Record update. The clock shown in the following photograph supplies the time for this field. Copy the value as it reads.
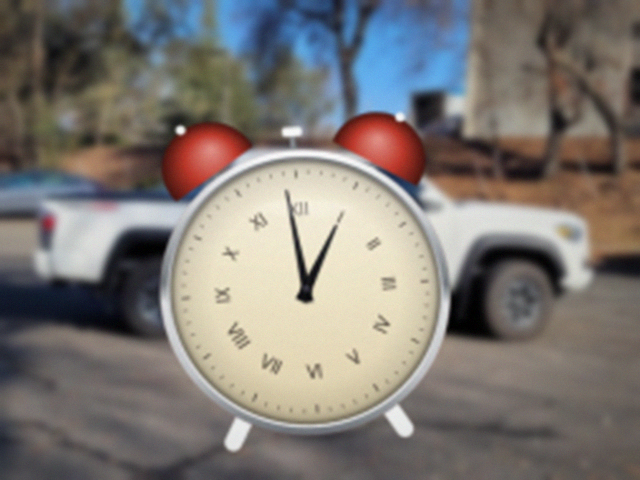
12:59
